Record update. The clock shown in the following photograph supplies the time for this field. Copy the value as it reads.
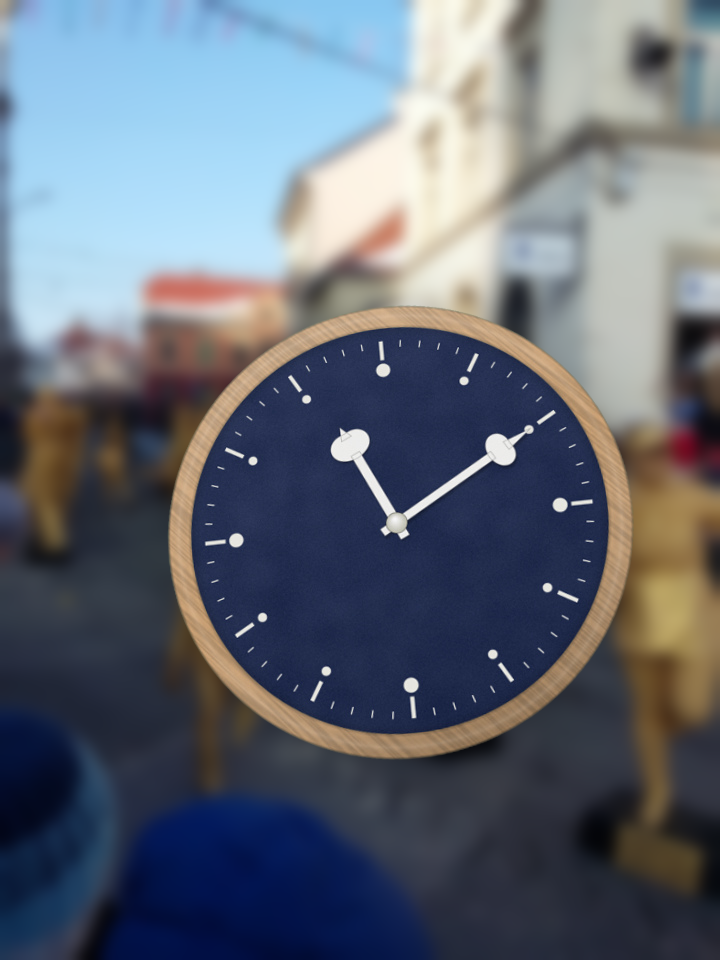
11:10
